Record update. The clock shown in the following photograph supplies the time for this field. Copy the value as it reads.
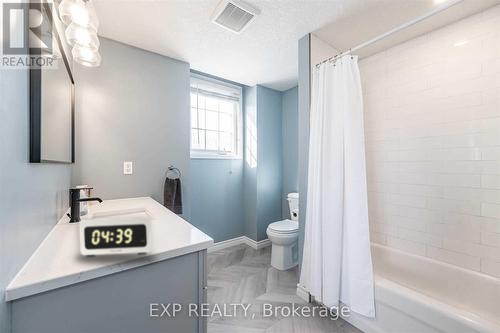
4:39
